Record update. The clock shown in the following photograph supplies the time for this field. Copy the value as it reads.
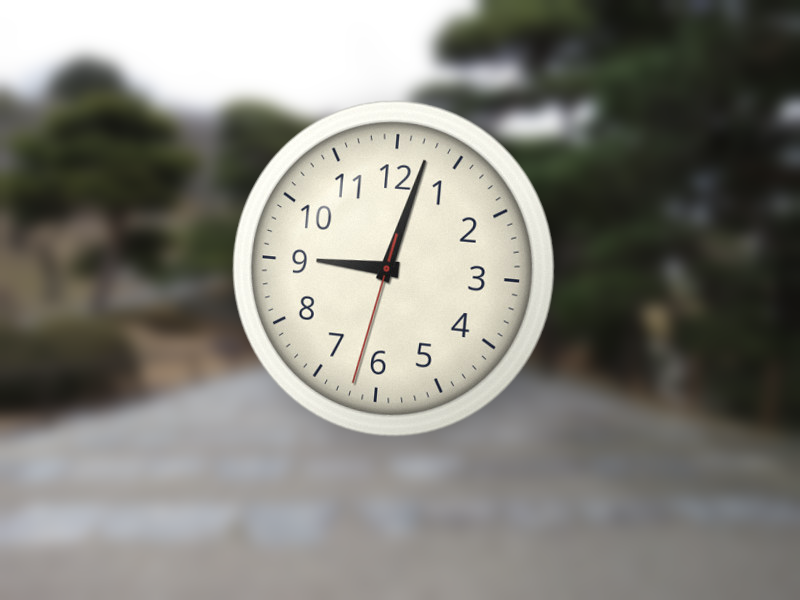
9:02:32
